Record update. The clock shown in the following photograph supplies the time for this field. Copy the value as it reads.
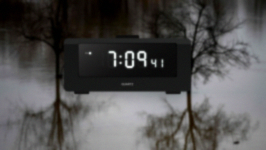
7:09
